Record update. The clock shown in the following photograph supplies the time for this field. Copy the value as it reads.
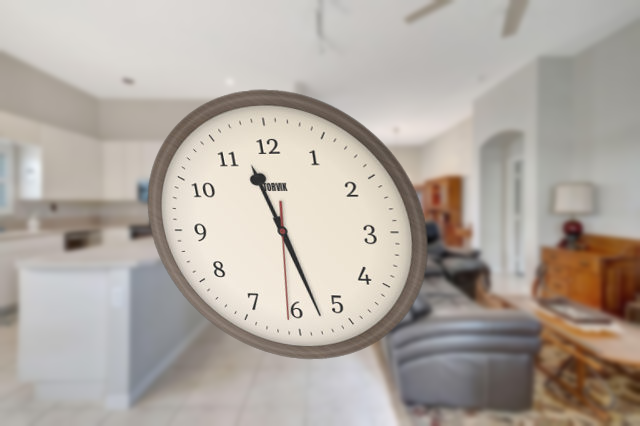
11:27:31
